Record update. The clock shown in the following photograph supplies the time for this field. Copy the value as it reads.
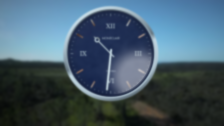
10:31
